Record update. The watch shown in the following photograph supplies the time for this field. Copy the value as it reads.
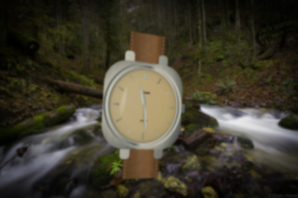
11:29
